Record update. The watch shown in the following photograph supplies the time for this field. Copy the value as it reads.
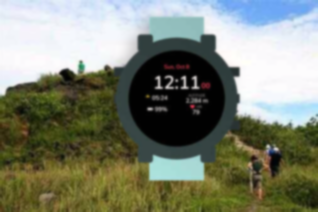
12:11
